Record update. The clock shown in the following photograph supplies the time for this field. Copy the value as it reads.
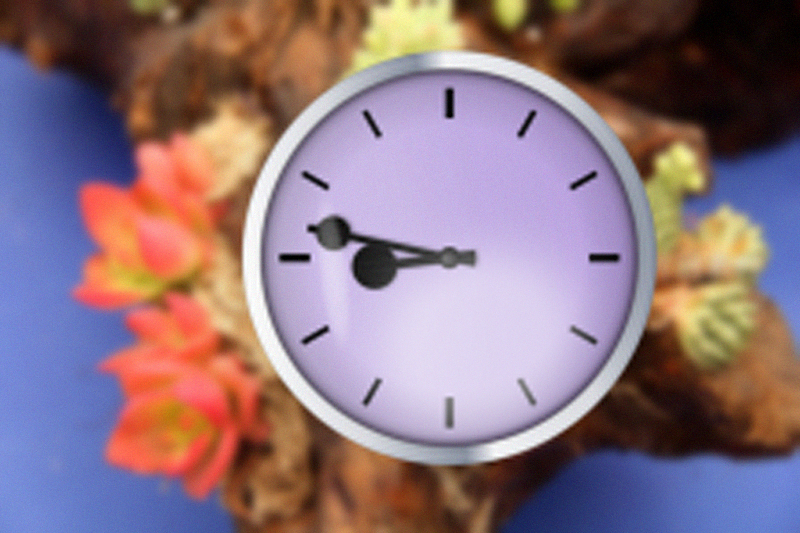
8:47
